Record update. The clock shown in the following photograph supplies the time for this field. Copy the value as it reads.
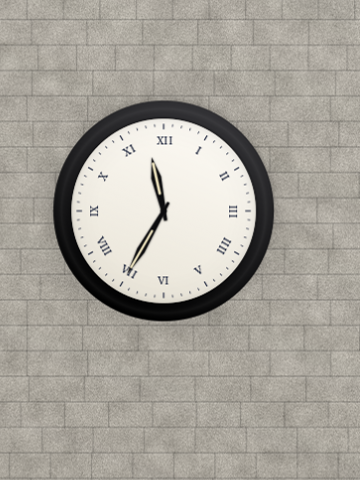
11:35
